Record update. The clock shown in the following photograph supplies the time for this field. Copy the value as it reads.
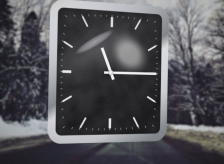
11:15
